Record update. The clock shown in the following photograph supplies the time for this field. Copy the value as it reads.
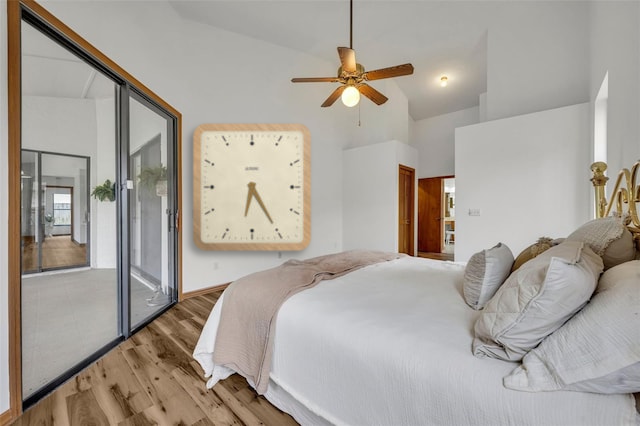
6:25
